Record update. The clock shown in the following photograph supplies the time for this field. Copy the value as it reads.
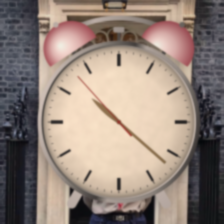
10:21:53
